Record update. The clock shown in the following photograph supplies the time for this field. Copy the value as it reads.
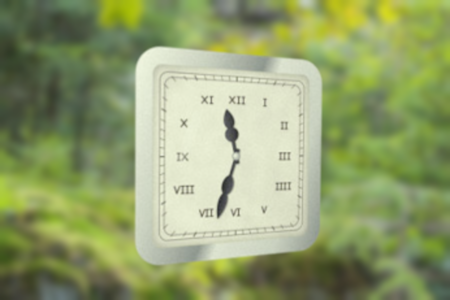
11:33
